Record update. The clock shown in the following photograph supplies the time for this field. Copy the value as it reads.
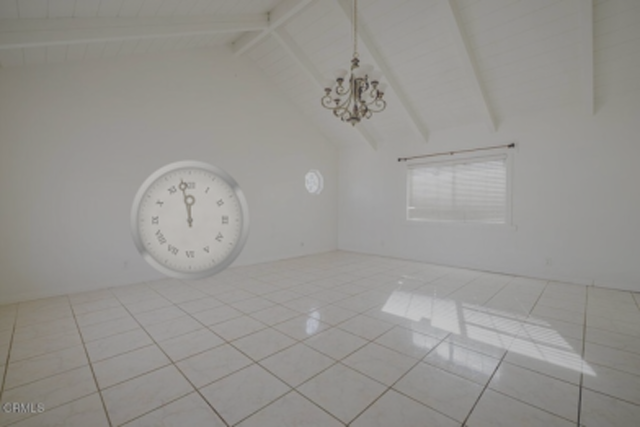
11:58
